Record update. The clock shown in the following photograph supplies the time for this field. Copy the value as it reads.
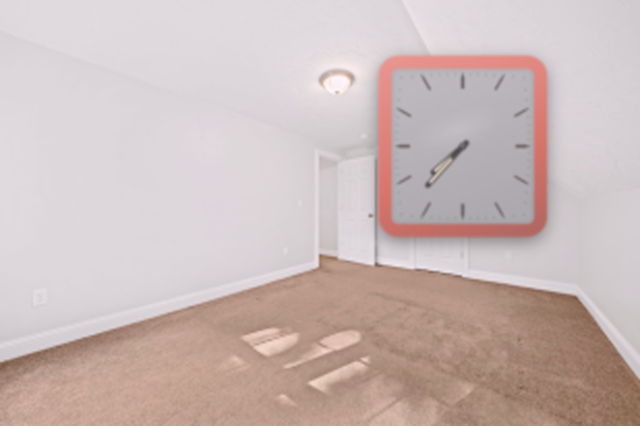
7:37
